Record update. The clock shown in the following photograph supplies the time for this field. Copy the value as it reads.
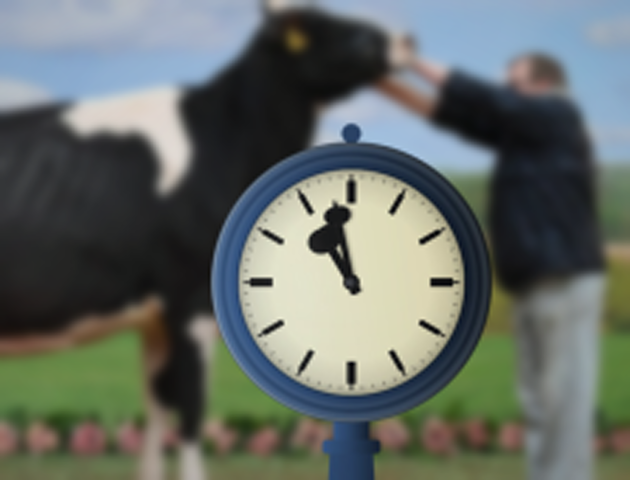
10:58
